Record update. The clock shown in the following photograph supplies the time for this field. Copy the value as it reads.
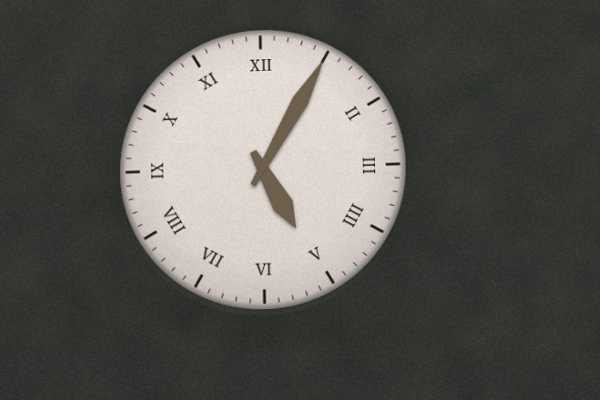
5:05
